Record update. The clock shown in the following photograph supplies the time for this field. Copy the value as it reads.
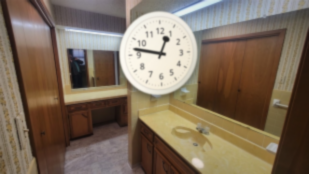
12:47
